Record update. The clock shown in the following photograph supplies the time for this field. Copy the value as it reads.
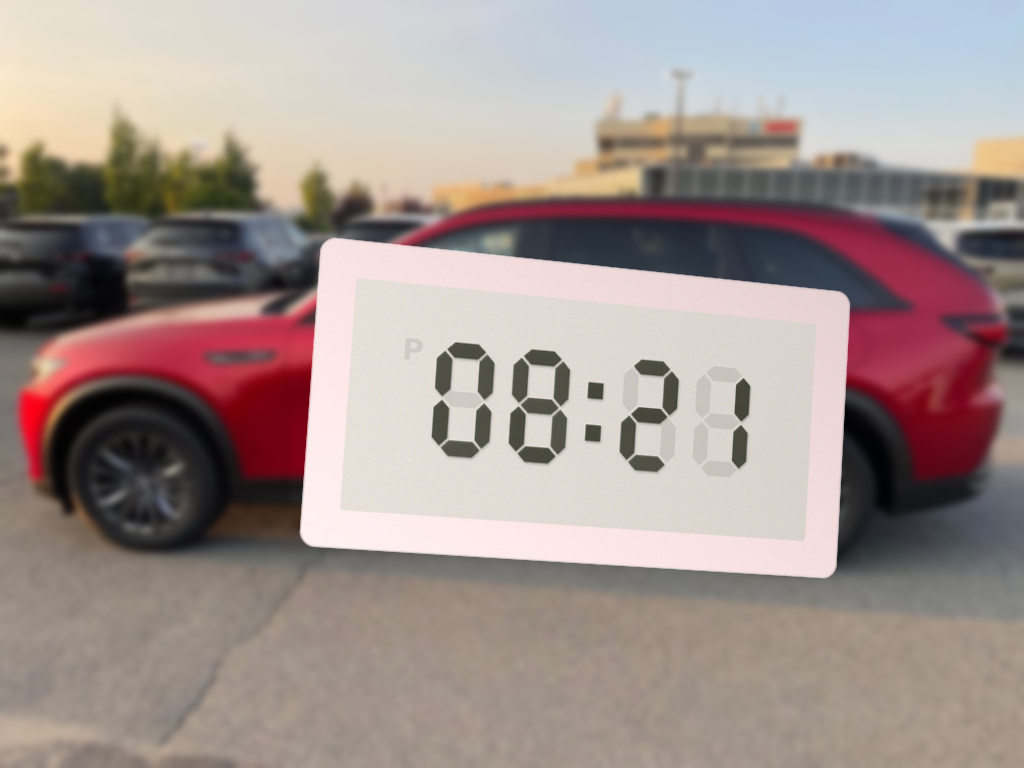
8:21
